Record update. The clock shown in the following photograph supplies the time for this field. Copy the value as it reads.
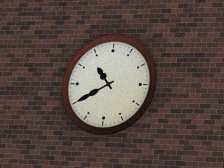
10:40
